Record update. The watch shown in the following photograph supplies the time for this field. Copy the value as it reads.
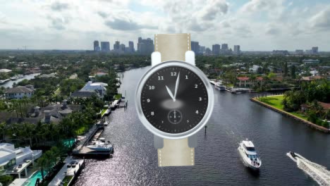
11:02
